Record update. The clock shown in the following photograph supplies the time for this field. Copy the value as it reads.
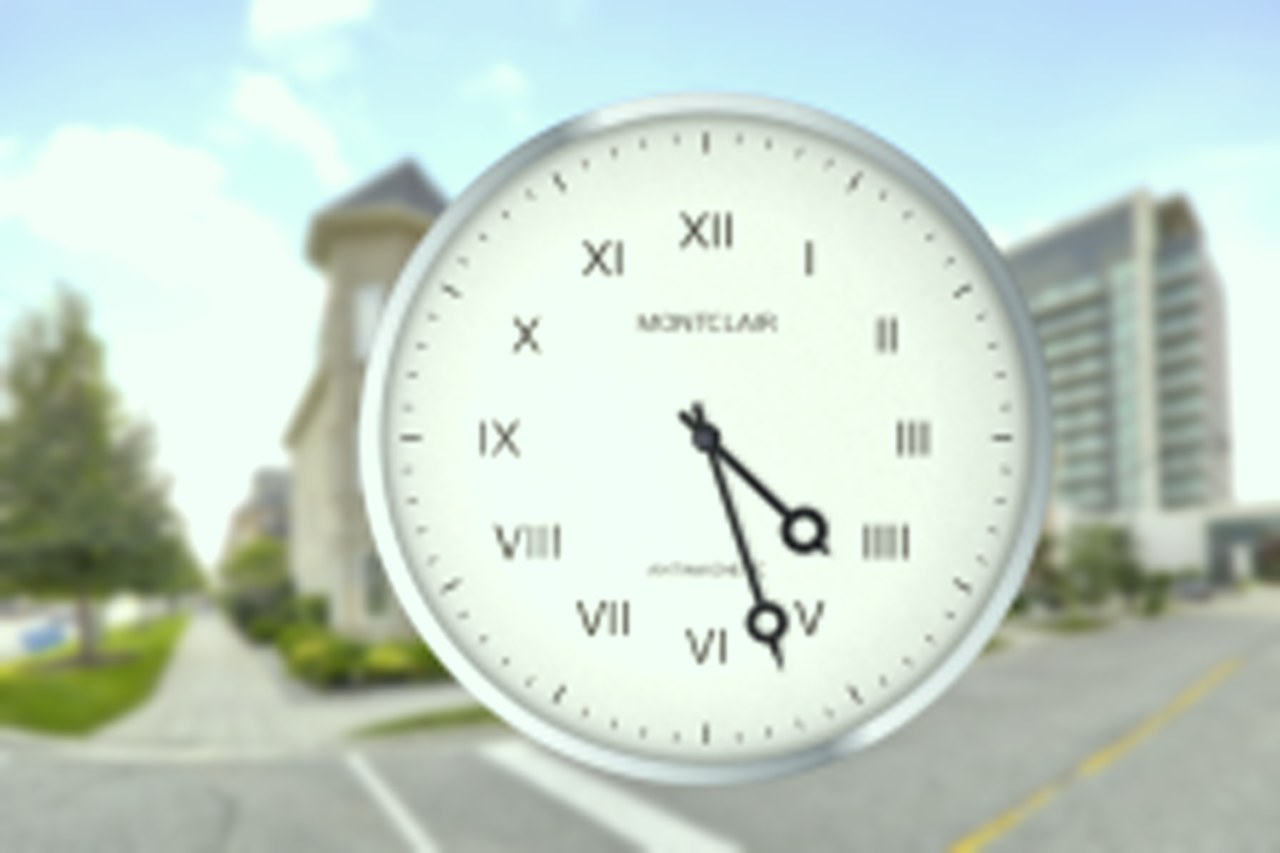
4:27
